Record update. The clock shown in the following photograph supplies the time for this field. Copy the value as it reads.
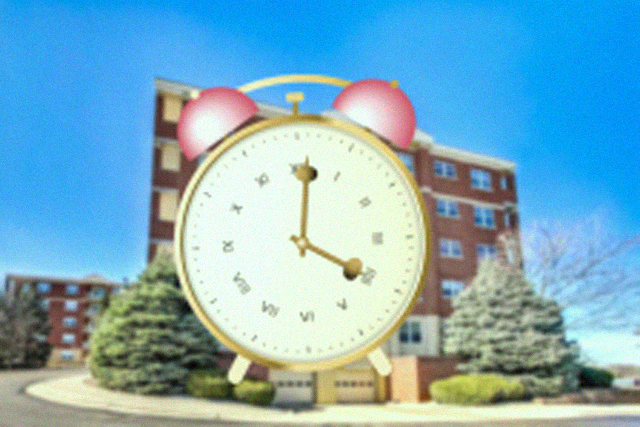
4:01
